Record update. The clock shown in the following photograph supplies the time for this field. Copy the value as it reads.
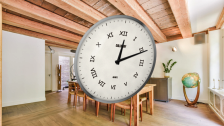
12:11
